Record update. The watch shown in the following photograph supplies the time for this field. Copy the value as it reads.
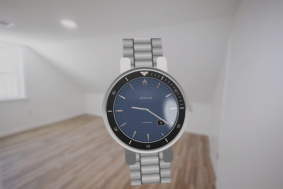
9:21
